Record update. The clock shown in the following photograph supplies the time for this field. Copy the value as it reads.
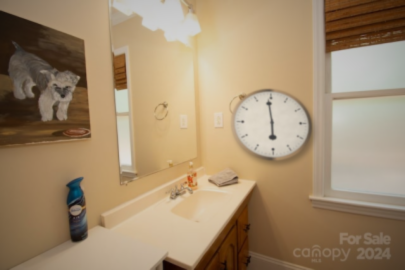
5:59
